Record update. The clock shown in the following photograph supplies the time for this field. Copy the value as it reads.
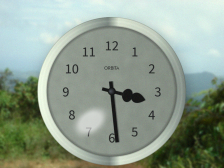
3:29
